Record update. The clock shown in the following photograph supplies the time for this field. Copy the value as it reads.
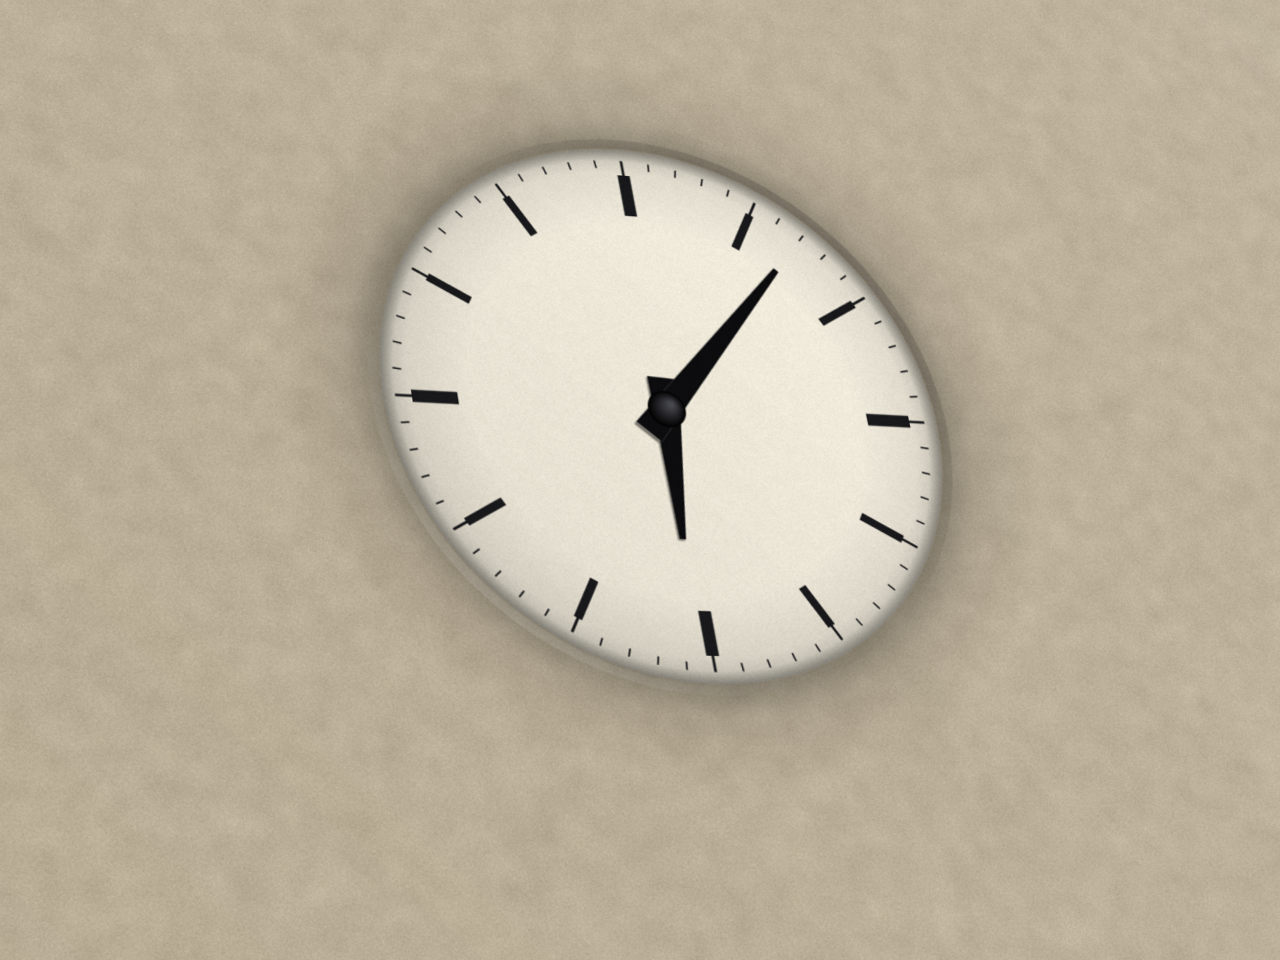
6:07
